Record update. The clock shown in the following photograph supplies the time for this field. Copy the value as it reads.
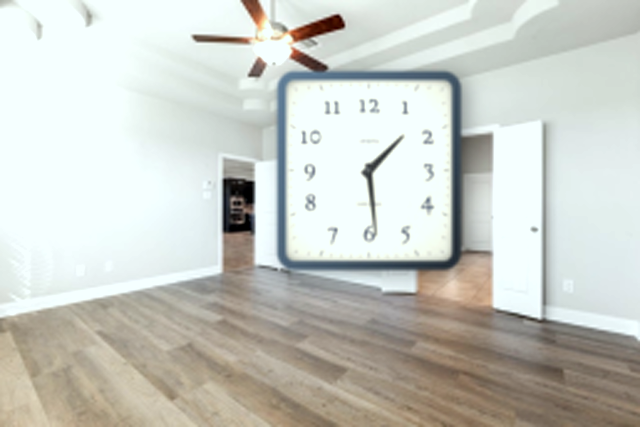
1:29
